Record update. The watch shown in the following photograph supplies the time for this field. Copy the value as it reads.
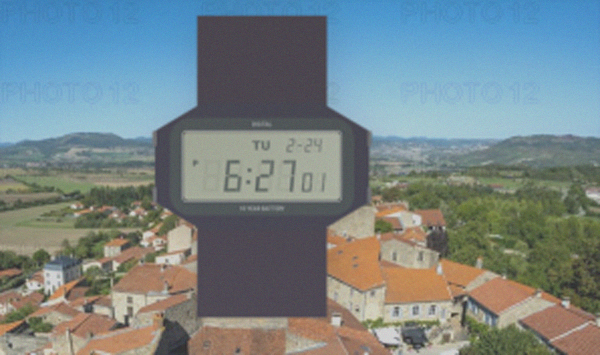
6:27:01
